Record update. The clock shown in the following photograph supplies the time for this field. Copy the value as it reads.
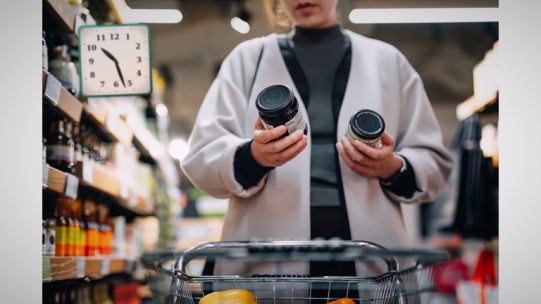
10:27
